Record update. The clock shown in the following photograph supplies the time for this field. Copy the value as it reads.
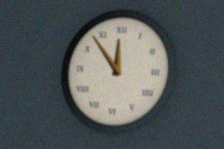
11:53
